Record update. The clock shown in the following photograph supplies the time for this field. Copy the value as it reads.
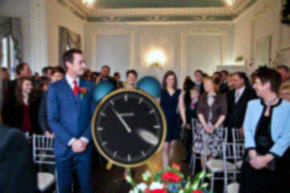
10:54
